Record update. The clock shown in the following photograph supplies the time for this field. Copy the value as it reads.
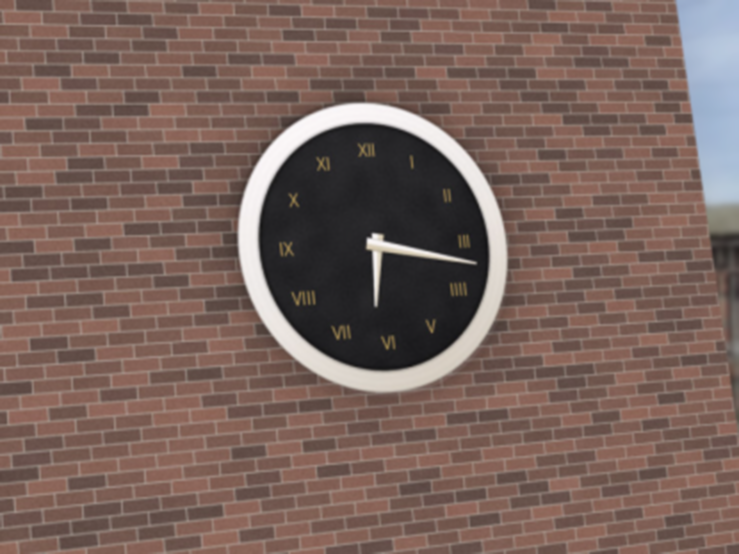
6:17
